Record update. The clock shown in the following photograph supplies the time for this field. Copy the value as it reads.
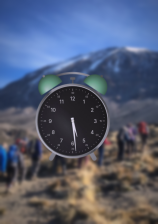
5:29
